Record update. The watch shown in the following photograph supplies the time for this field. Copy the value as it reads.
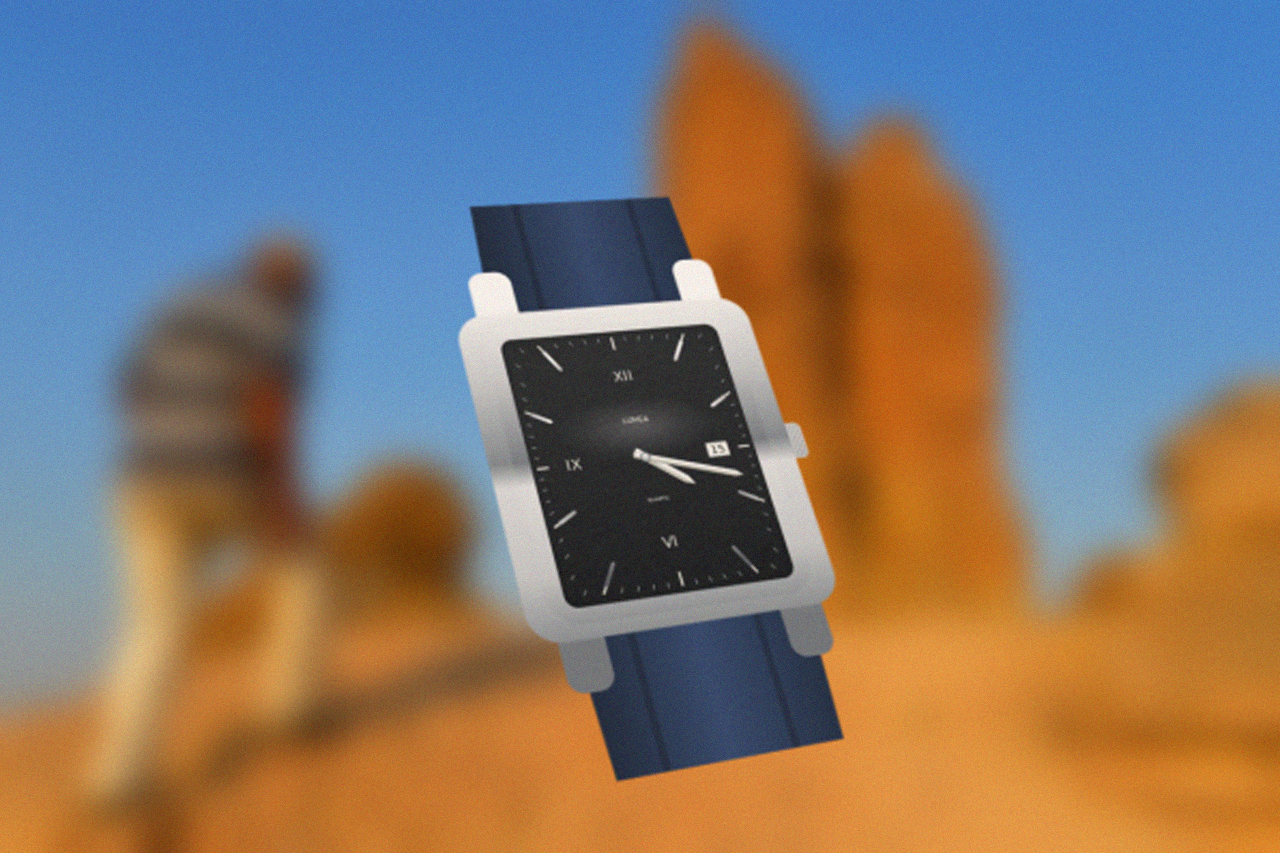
4:18
